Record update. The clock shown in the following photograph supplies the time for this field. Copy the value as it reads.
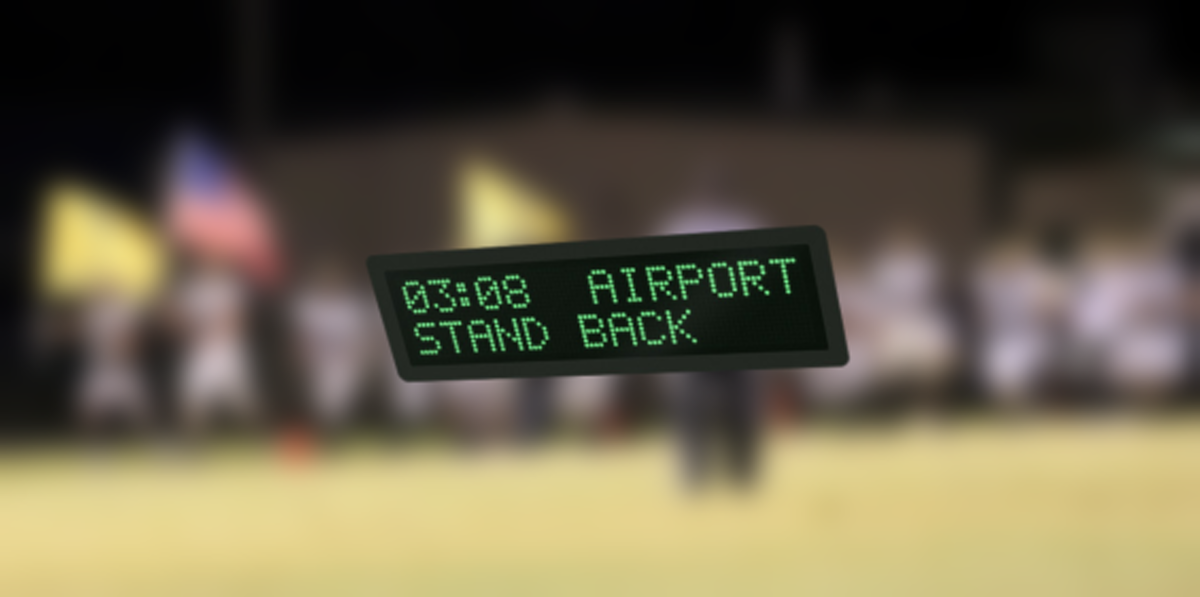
3:08
